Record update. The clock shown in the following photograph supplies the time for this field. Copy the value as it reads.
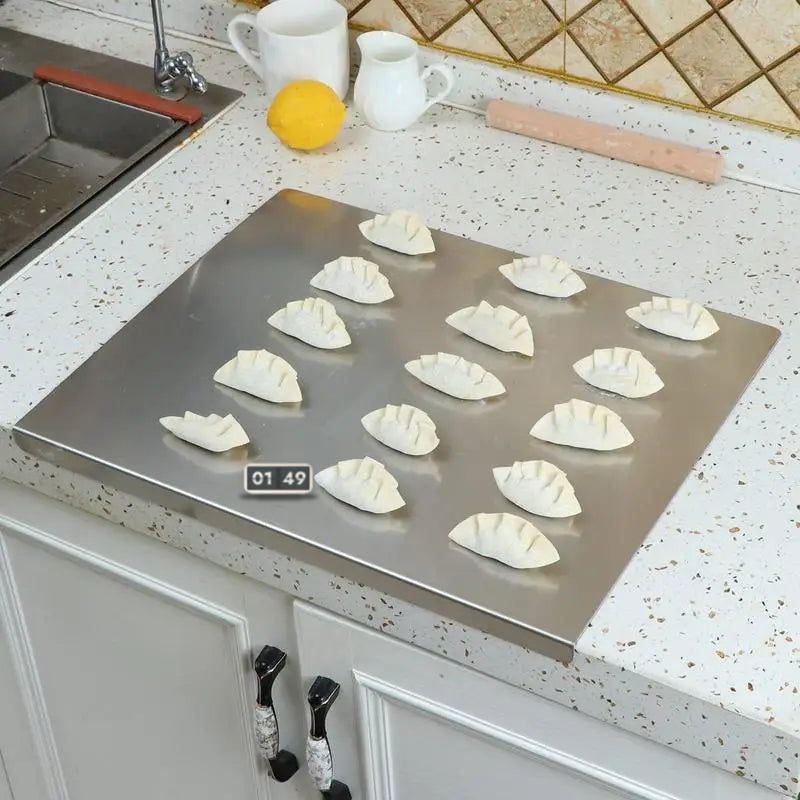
1:49
